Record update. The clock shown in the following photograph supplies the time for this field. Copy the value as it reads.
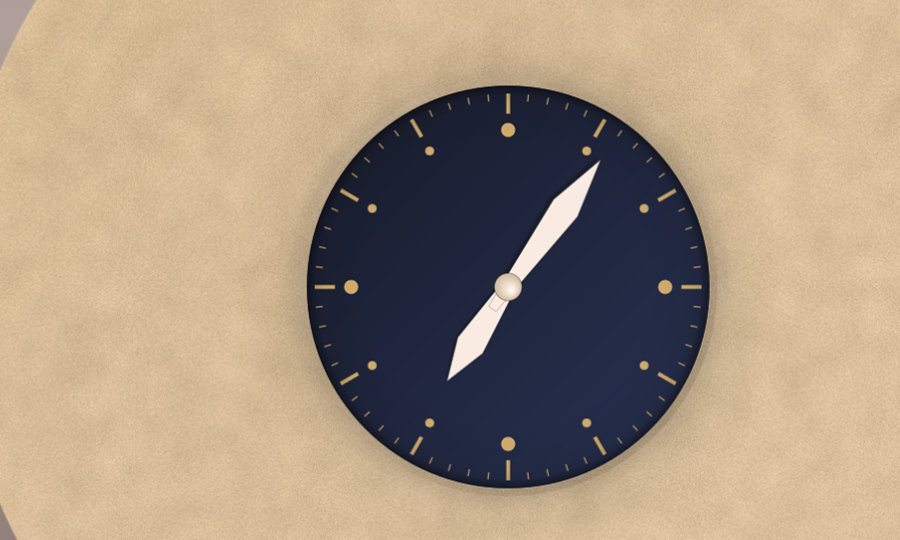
7:06
